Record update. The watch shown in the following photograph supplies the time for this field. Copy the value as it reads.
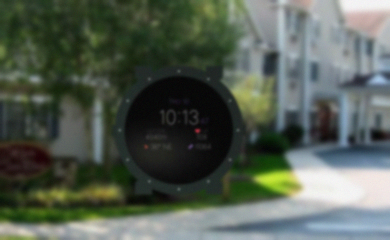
10:13
